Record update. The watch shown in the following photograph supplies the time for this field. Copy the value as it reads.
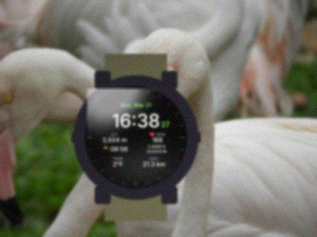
16:38
